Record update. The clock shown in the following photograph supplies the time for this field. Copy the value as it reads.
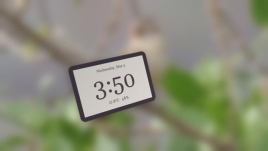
3:50
